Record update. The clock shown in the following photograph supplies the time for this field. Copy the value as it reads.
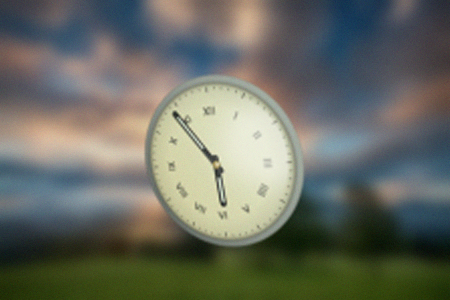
5:54
